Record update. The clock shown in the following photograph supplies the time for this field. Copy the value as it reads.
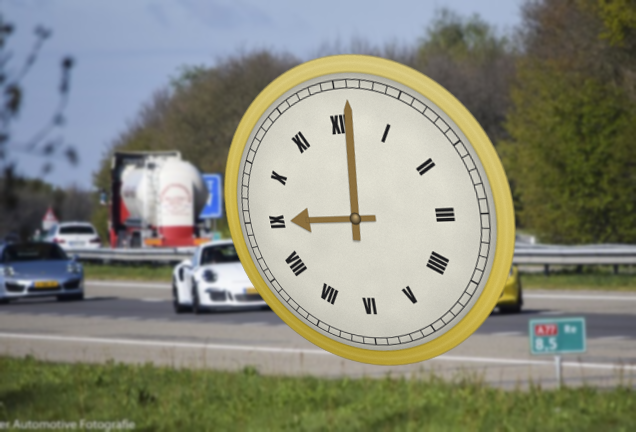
9:01
